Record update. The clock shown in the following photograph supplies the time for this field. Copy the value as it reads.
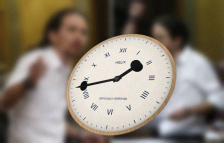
1:43
